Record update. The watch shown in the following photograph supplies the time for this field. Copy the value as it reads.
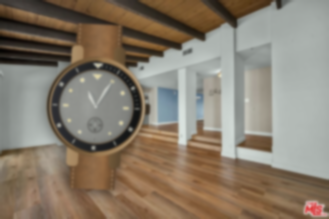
11:05
